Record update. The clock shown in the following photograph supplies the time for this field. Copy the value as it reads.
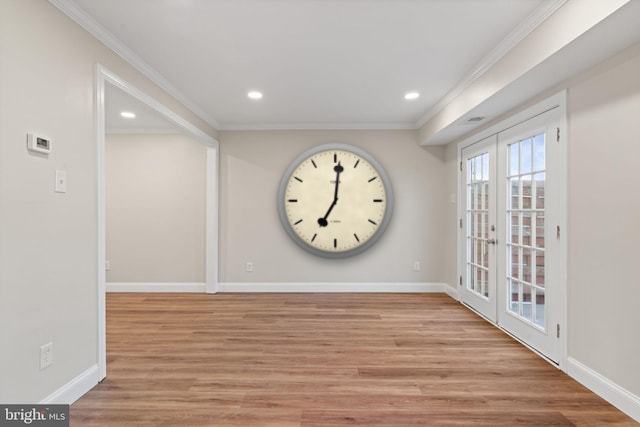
7:01
